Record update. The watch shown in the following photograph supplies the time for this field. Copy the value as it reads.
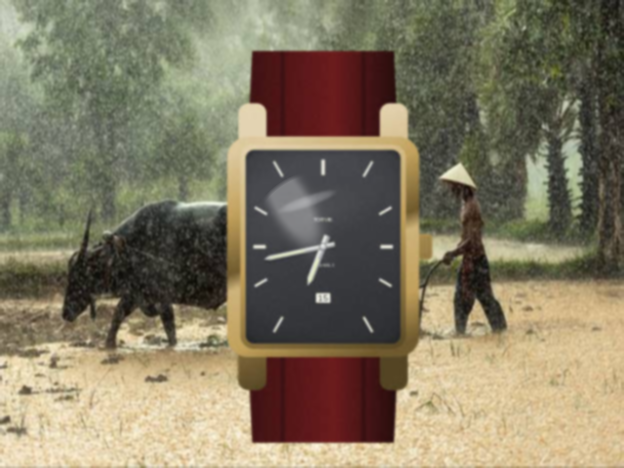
6:43
